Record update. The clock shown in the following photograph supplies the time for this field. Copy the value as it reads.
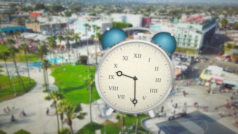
9:29
